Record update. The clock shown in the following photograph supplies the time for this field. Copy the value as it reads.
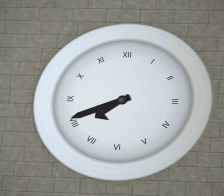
7:41
